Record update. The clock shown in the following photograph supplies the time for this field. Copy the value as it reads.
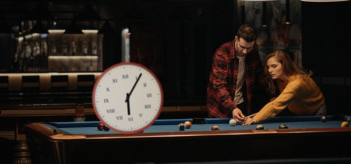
6:06
